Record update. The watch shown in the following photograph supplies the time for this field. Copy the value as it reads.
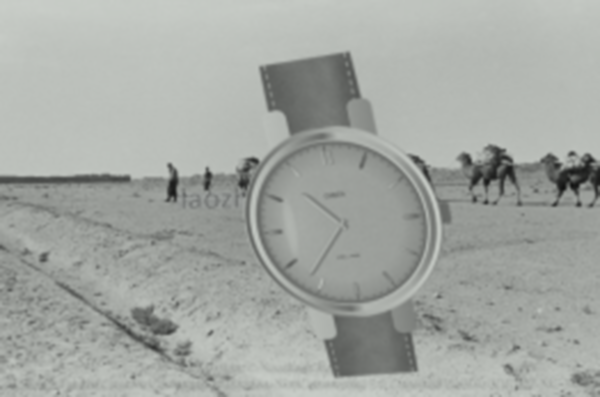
10:37
